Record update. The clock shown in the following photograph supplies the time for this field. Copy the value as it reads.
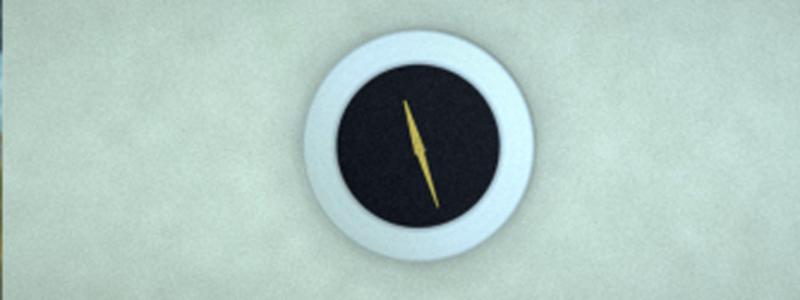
11:27
